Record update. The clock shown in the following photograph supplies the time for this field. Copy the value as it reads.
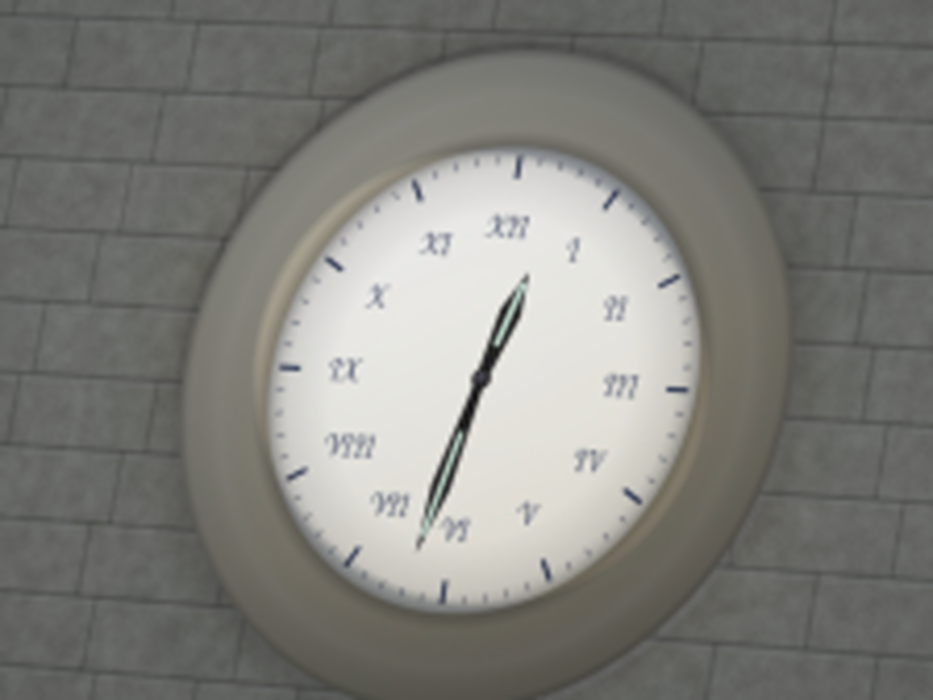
12:32
